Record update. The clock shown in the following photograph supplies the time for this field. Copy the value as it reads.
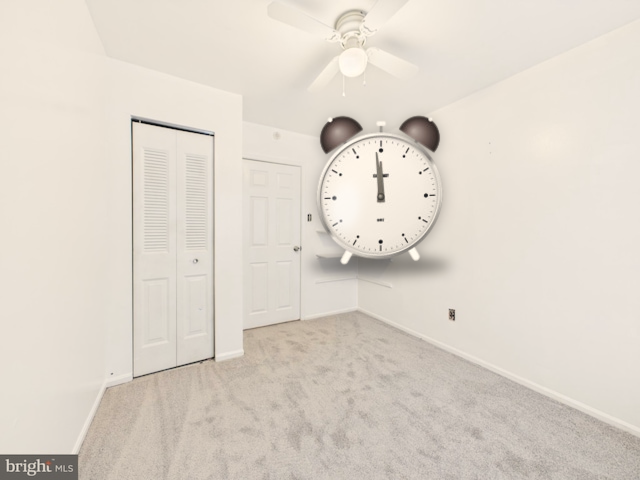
11:59
